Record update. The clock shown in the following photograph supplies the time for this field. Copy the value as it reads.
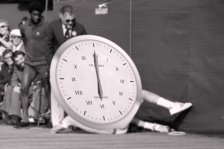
6:00
